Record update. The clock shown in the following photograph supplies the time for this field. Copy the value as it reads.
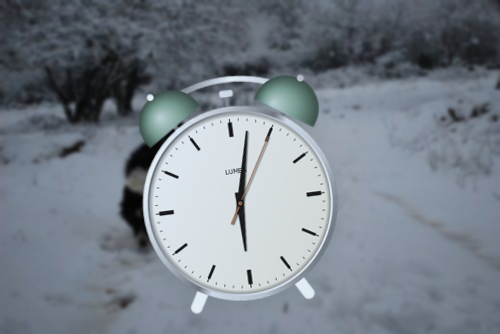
6:02:05
